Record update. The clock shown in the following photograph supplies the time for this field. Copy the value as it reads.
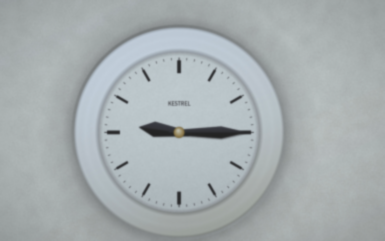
9:15
